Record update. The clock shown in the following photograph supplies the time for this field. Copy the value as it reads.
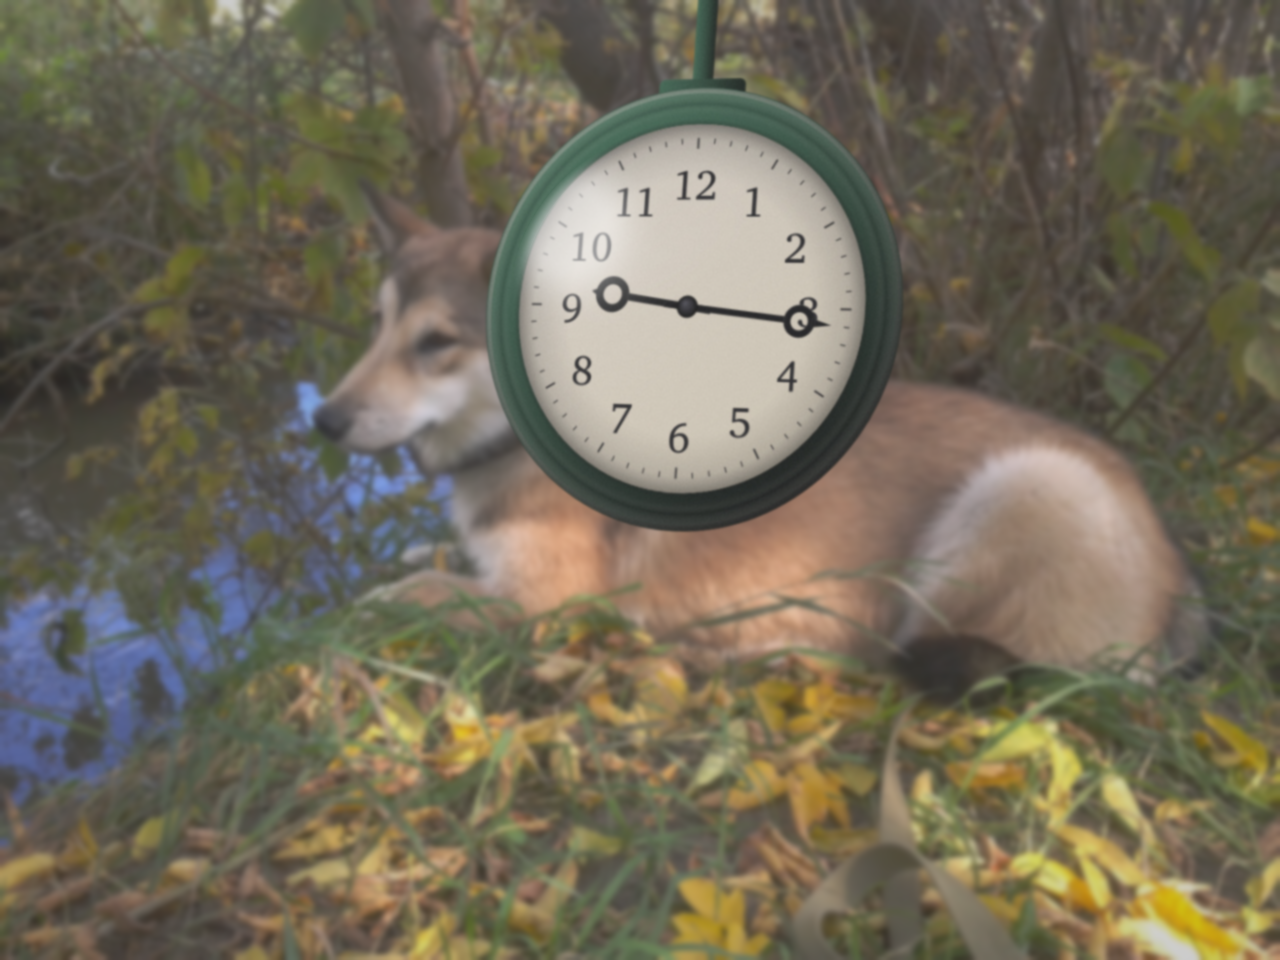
9:16
